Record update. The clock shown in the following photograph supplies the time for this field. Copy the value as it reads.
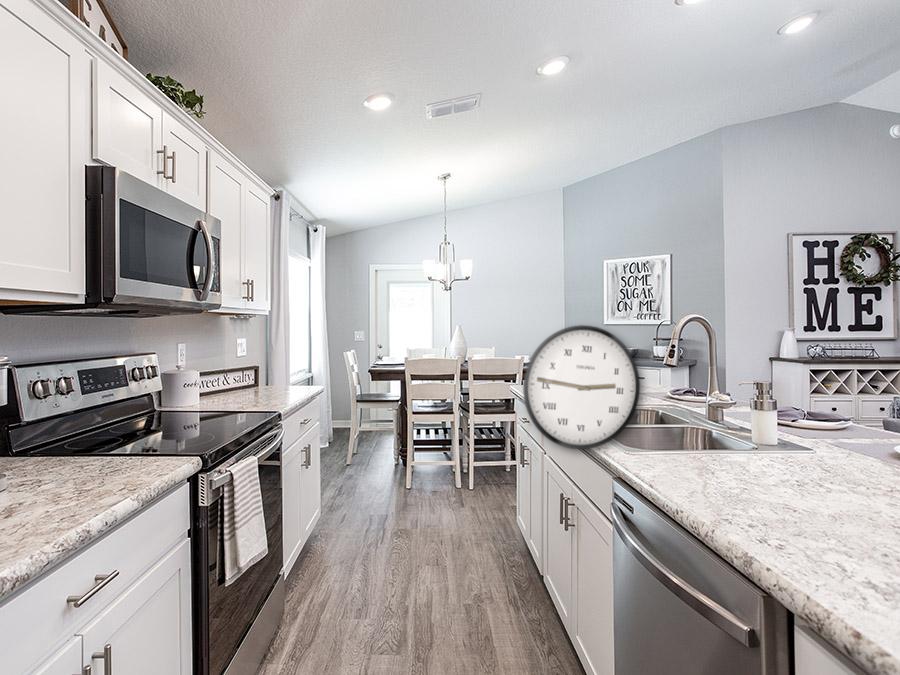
2:46
